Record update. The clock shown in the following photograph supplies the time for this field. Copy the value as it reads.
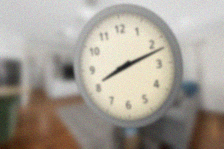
8:12
